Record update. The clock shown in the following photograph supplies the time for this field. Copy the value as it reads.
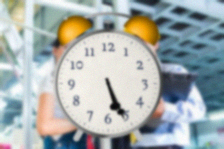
5:26
